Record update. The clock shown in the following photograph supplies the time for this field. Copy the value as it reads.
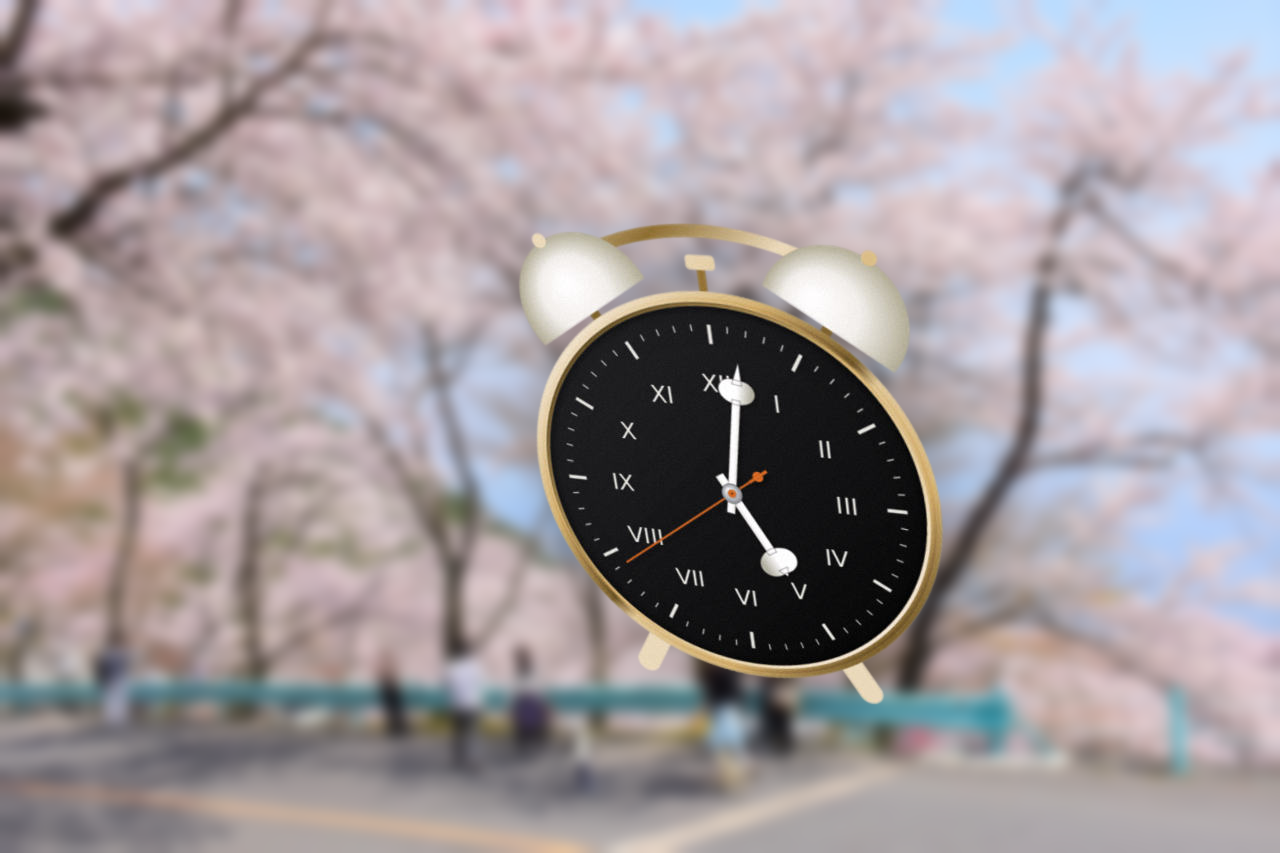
5:01:39
